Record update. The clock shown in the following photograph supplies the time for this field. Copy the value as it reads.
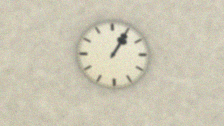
1:05
